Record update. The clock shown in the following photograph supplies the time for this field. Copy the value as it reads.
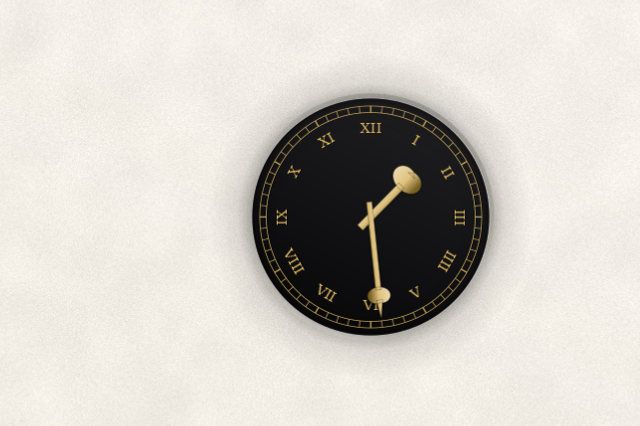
1:29
